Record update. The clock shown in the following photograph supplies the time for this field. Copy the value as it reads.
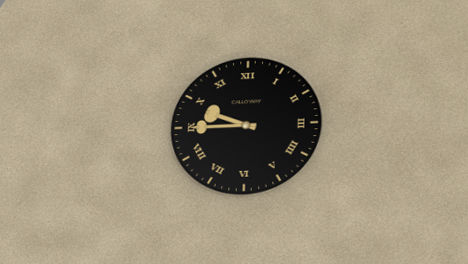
9:45
